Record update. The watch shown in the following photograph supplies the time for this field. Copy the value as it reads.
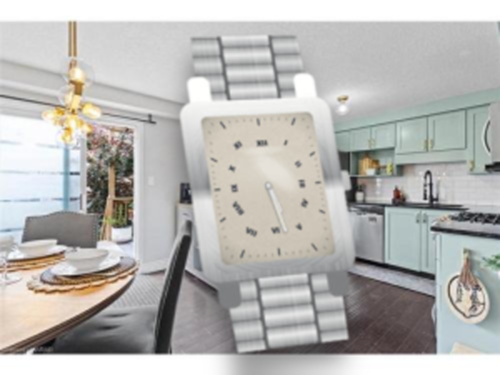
5:28
